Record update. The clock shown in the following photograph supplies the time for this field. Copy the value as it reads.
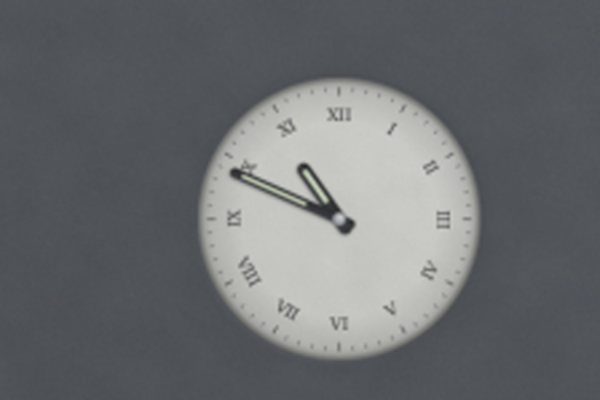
10:49
